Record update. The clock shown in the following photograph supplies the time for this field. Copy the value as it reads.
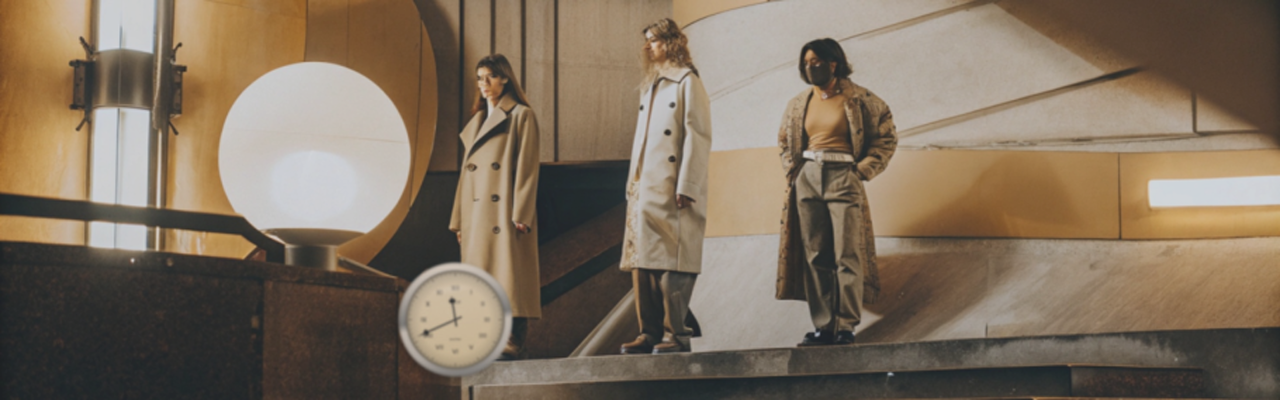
11:41
